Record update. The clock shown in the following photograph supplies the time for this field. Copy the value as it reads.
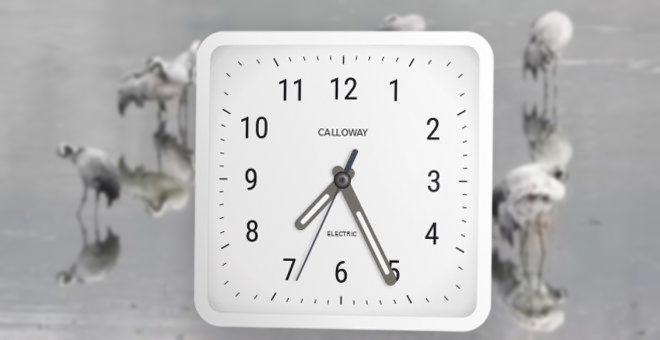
7:25:34
